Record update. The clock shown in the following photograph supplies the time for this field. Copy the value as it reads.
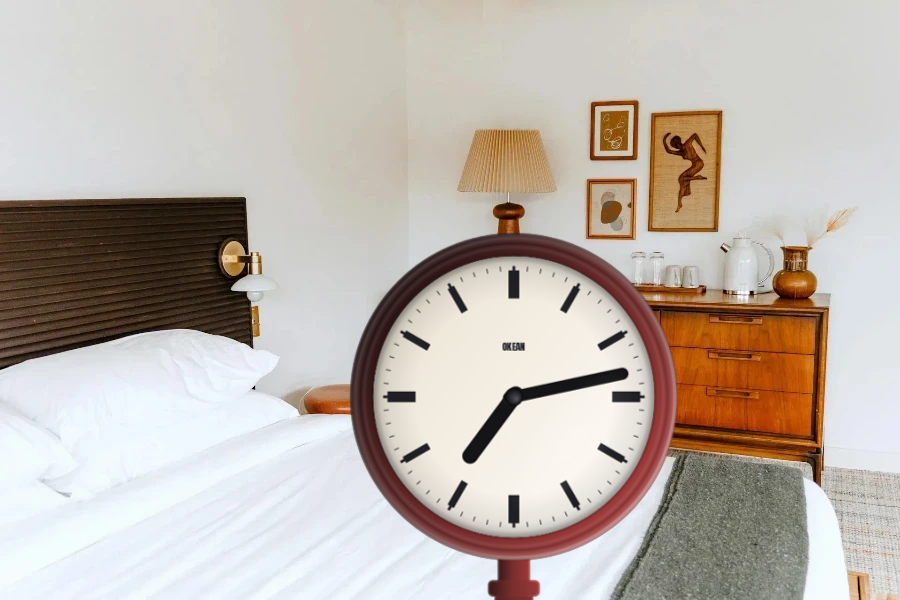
7:13
